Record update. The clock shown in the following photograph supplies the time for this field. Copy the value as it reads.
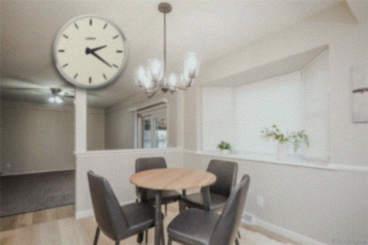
2:21
